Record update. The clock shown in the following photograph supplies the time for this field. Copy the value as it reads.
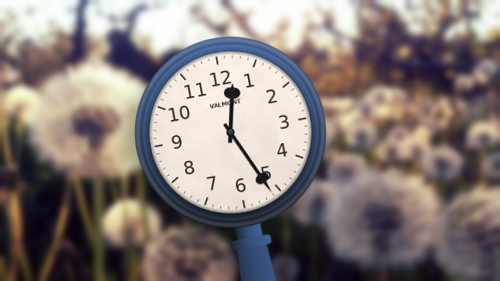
12:26
